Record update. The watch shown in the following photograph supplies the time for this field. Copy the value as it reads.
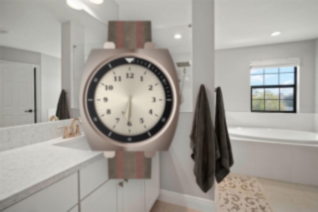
6:31
